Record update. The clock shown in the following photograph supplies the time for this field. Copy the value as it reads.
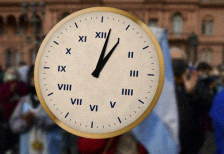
1:02
